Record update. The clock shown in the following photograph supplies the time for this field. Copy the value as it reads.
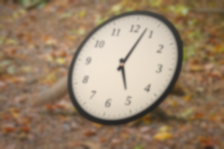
5:03
